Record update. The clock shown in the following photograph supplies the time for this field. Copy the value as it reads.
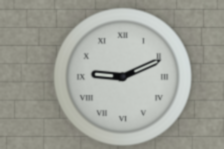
9:11
